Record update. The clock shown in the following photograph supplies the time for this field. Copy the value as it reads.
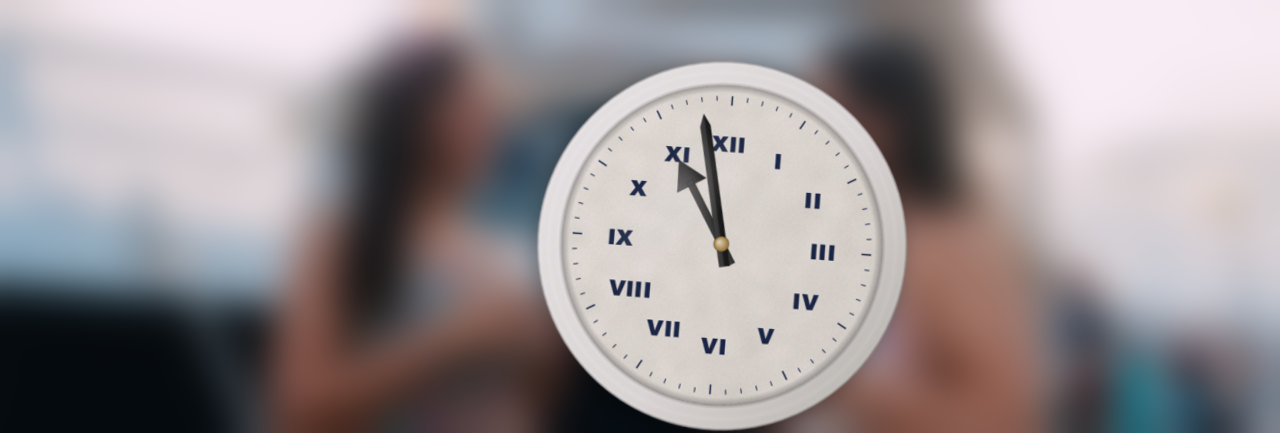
10:58
